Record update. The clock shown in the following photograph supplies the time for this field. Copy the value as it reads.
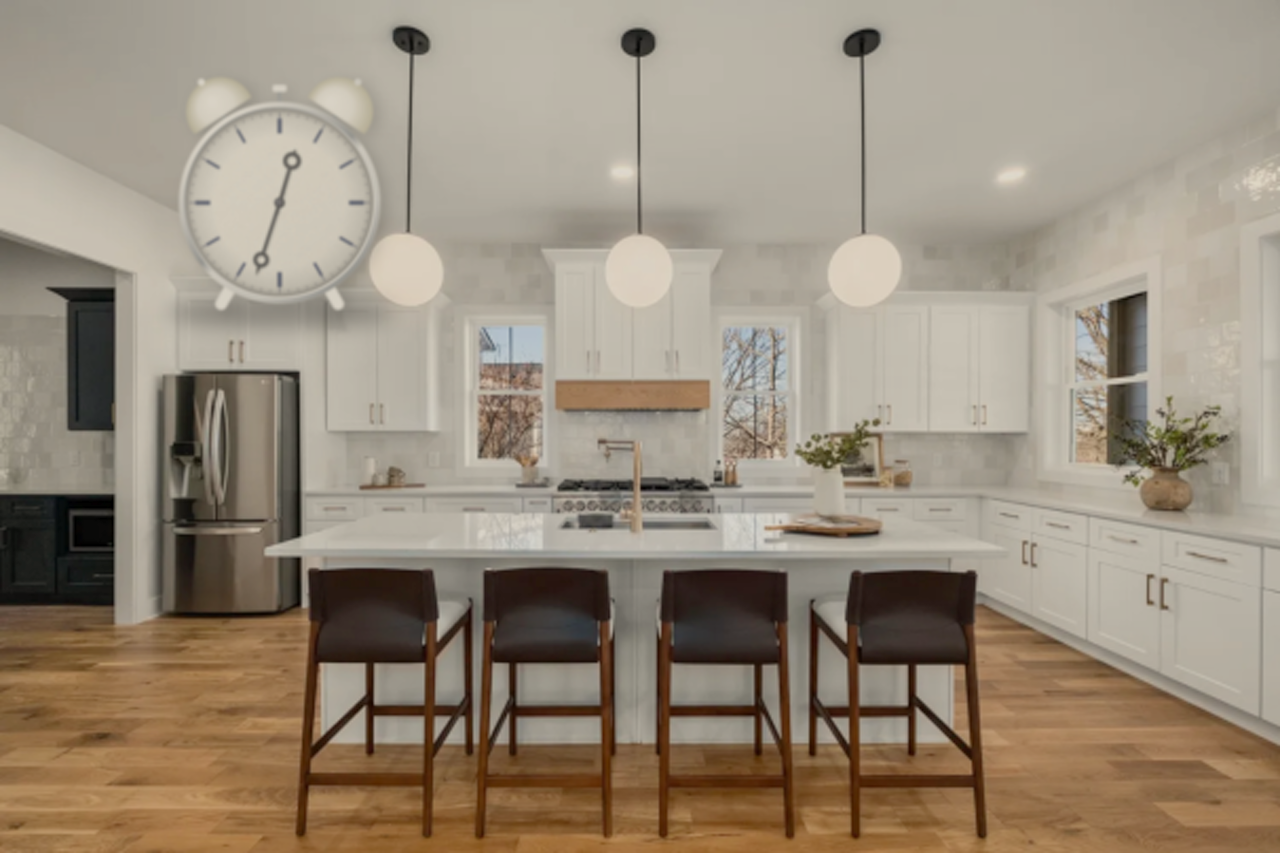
12:33
